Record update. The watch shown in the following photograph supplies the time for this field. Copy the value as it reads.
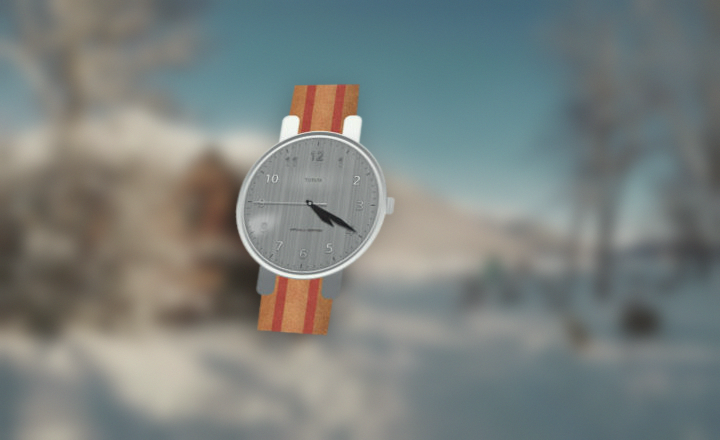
4:19:45
